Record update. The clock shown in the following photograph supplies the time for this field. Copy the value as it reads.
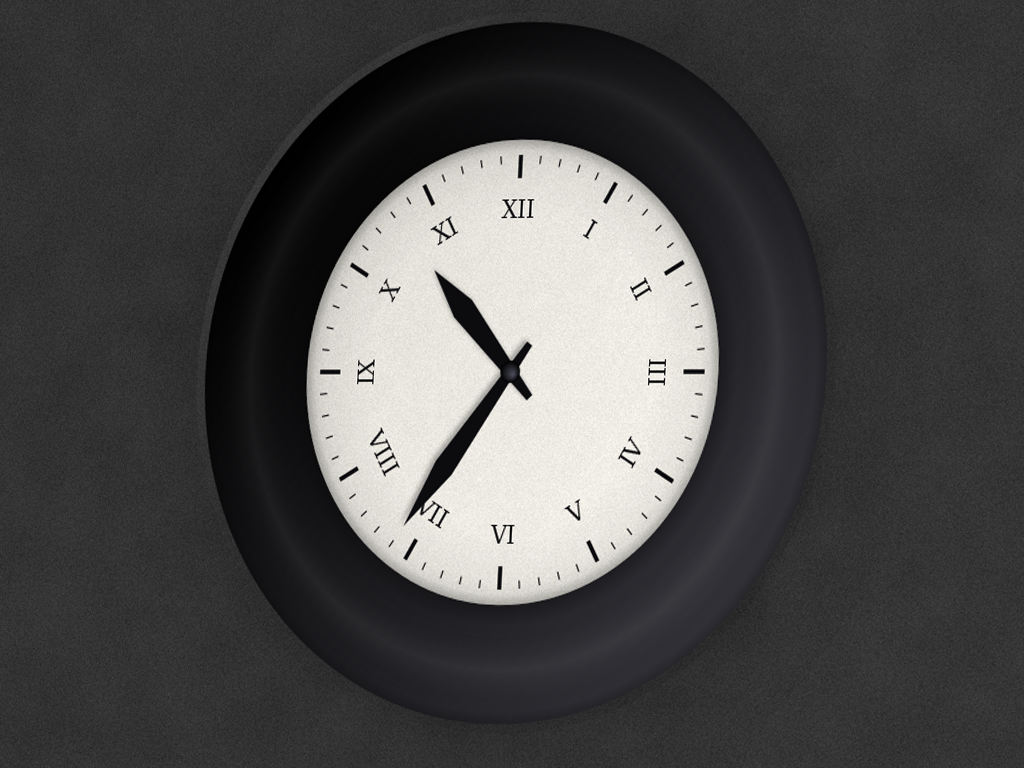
10:36
